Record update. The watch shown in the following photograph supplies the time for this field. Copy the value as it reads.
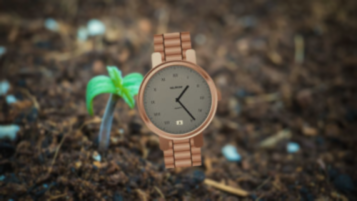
1:24
